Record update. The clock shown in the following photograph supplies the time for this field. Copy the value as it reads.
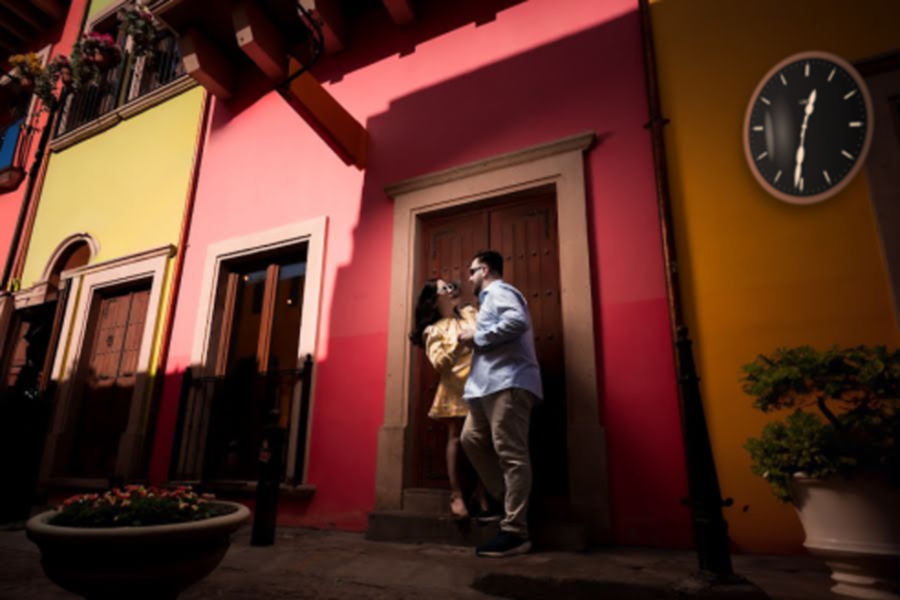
12:31
